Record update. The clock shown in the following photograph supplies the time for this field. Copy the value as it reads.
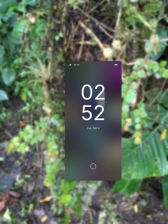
2:52
